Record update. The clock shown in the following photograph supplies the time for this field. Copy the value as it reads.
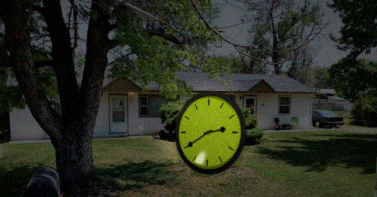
2:40
